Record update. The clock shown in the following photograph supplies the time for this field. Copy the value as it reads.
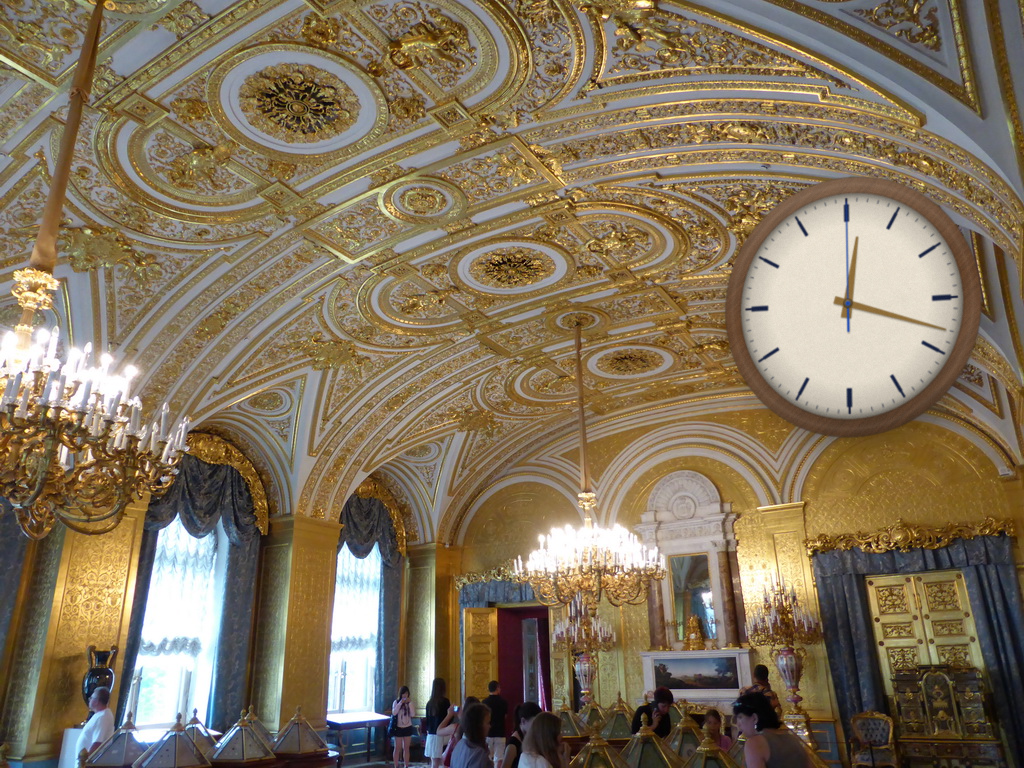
12:18:00
